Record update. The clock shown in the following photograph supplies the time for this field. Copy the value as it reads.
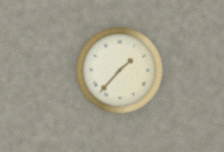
1:37
